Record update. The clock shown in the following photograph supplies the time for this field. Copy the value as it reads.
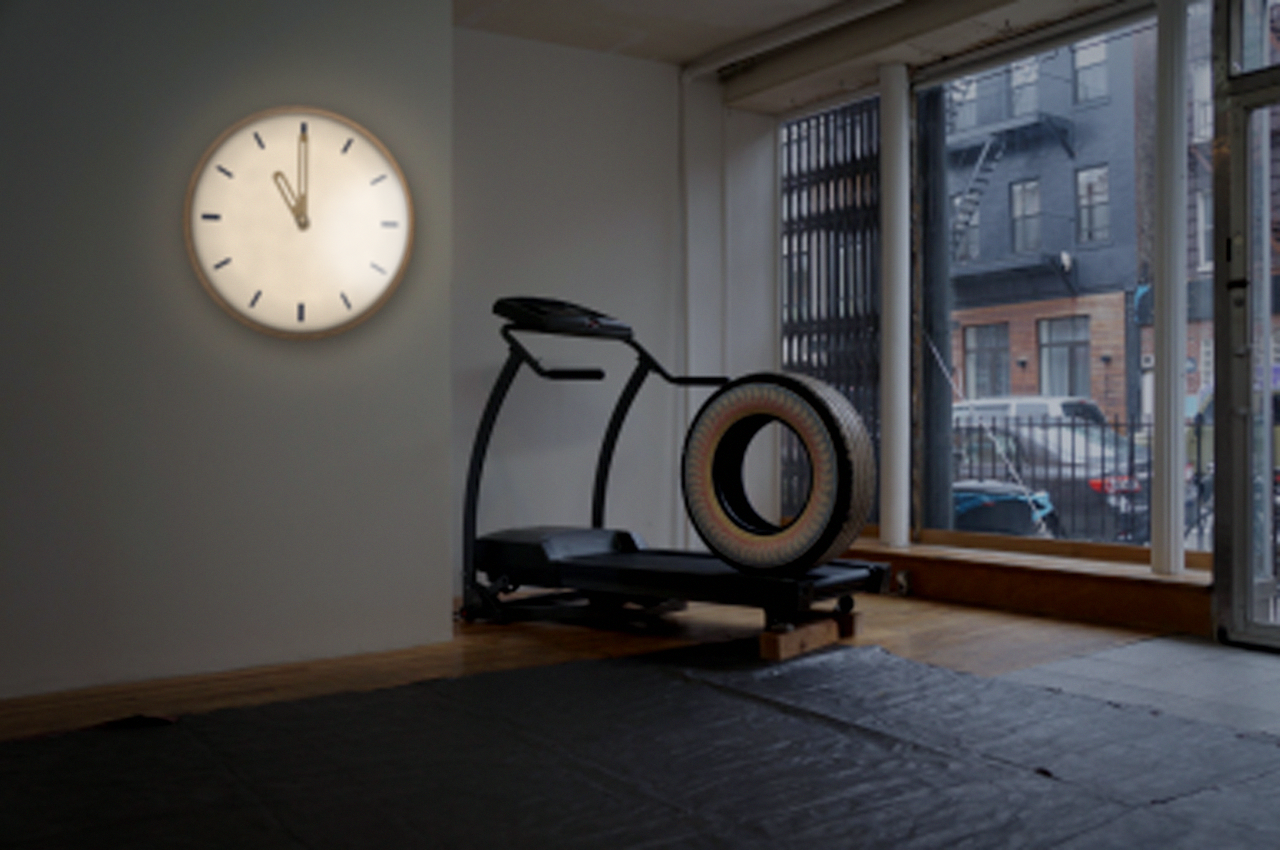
11:00
